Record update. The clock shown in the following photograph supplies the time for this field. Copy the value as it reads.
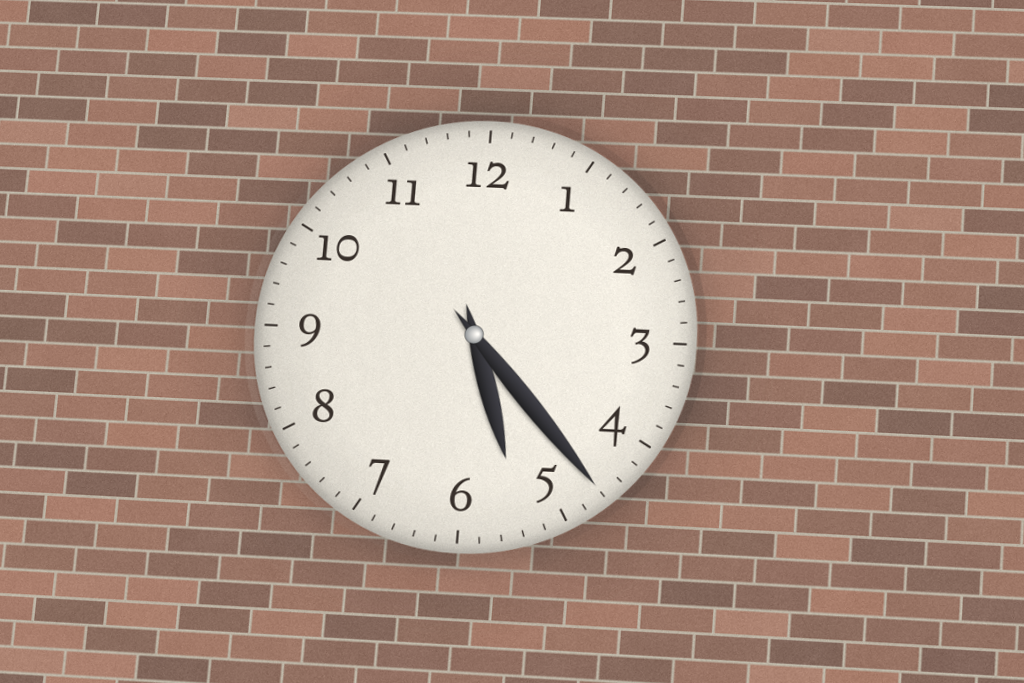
5:23
